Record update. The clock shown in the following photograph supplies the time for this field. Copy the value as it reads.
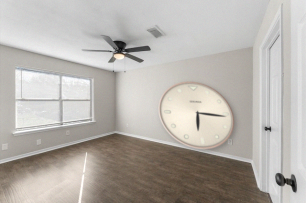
6:16
